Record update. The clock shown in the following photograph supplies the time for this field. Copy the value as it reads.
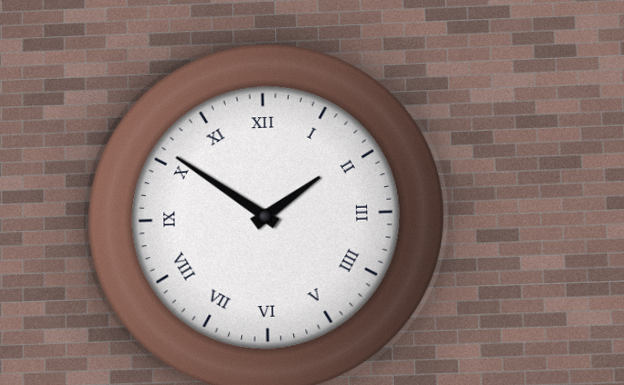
1:51
